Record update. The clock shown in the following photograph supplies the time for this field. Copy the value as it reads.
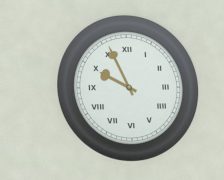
9:56
